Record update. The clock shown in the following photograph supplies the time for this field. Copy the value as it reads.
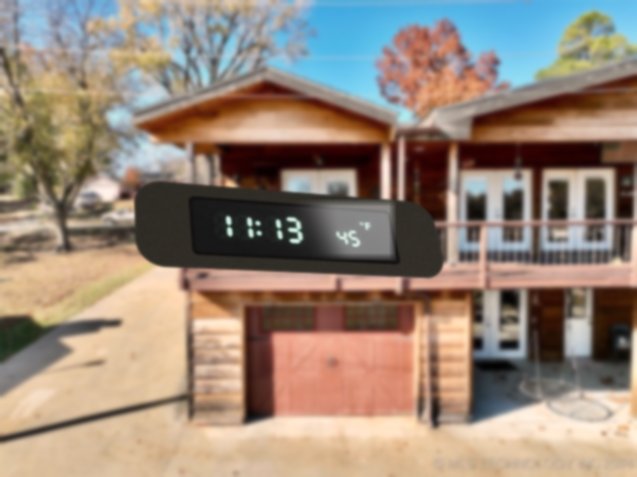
11:13
